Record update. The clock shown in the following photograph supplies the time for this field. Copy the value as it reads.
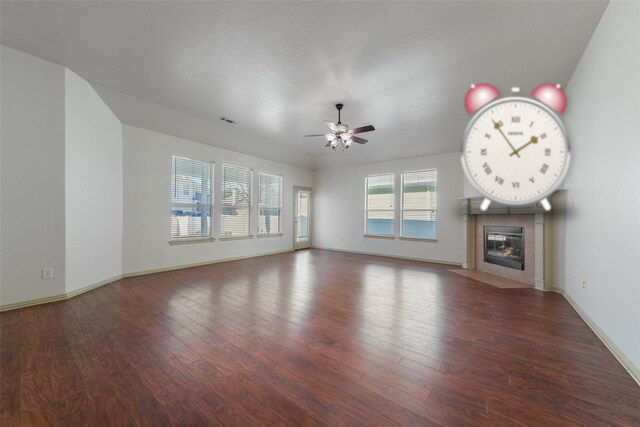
1:54
